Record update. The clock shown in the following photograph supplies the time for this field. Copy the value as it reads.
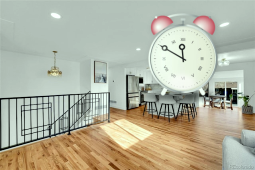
11:50
